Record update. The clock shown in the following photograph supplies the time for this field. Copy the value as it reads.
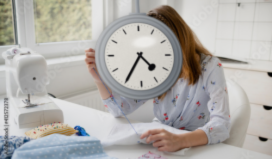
4:35
